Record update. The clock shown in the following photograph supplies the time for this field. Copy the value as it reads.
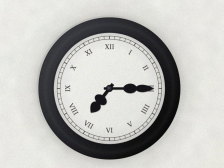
7:15
